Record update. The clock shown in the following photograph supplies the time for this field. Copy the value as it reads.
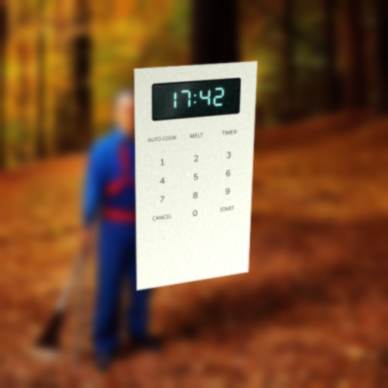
17:42
